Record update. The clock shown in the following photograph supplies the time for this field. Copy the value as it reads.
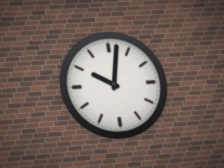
10:02
